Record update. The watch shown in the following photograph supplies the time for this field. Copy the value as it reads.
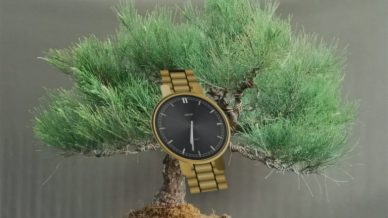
6:32
